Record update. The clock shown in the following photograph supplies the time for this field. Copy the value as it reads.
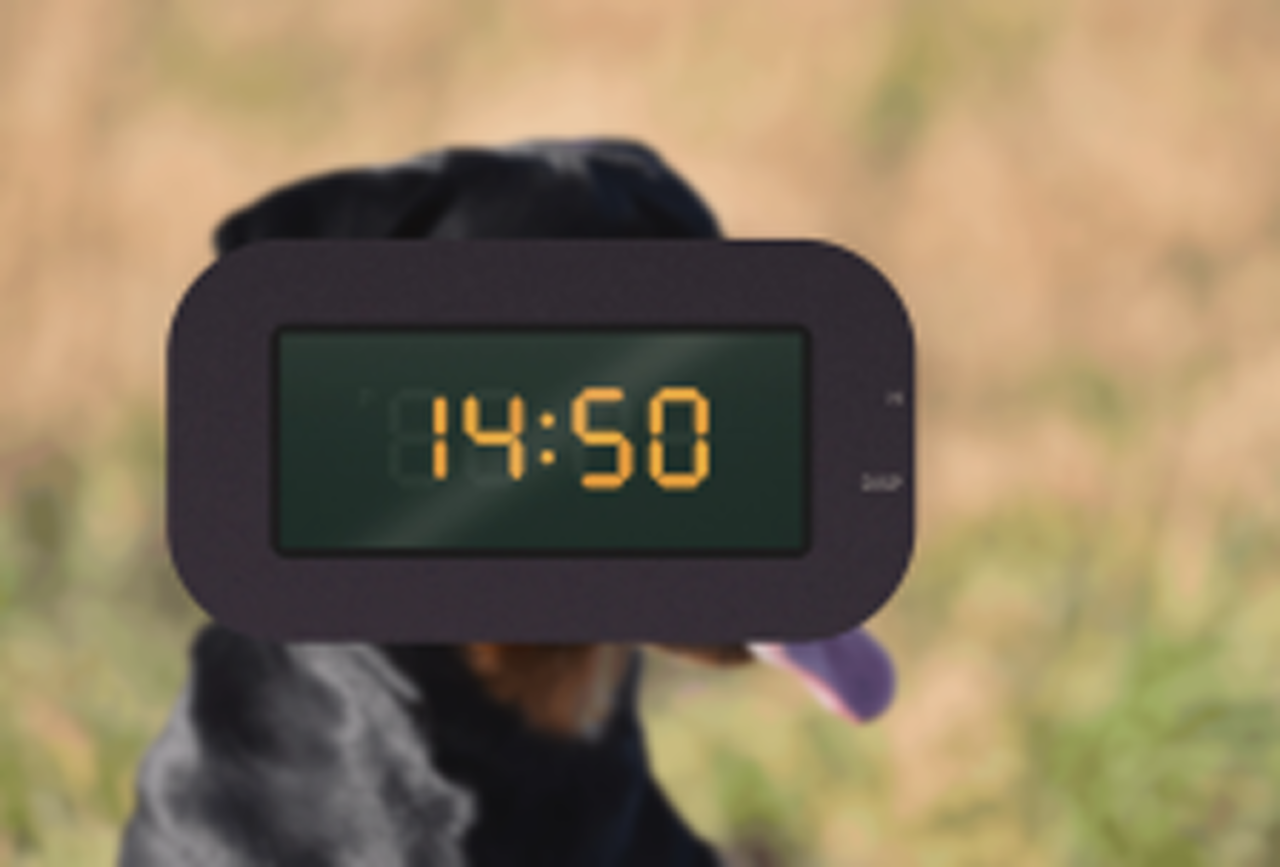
14:50
